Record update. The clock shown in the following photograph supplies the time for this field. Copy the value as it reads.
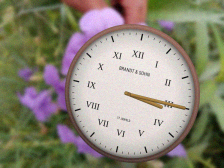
3:15
